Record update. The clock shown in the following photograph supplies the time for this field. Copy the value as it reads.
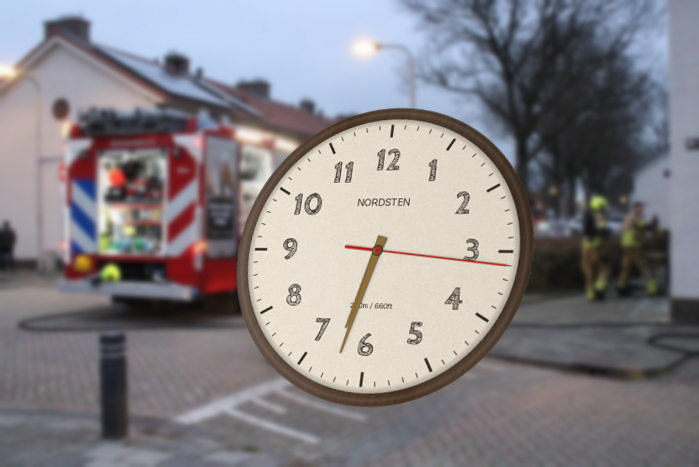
6:32:16
